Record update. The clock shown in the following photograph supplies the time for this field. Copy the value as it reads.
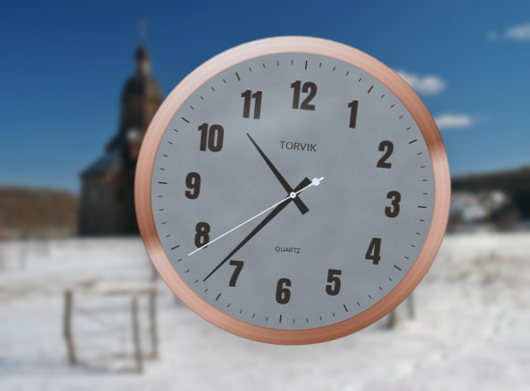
10:36:39
